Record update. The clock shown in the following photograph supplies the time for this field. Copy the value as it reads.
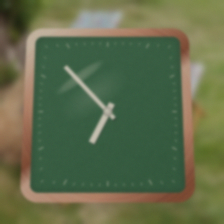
6:53
